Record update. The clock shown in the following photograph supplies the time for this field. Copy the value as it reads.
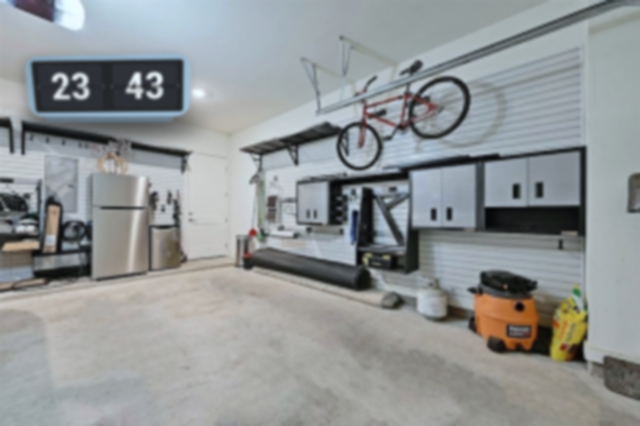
23:43
